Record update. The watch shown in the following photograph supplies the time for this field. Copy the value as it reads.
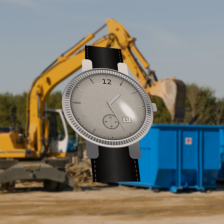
1:26
